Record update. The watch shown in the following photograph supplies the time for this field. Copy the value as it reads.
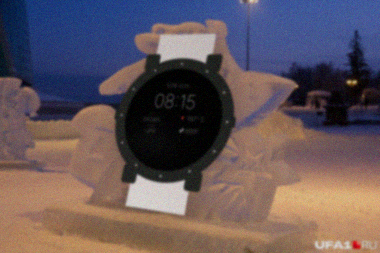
8:15
